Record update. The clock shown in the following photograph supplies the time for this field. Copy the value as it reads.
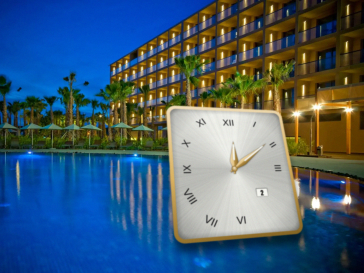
12:09
